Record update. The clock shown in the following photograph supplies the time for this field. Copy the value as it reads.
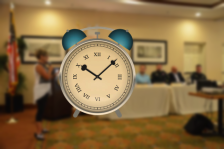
10:08
